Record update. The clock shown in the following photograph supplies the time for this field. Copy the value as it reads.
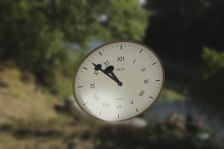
10:52
